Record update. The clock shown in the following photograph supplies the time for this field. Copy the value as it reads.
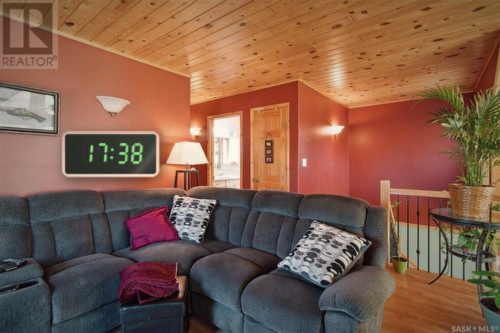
17:38
